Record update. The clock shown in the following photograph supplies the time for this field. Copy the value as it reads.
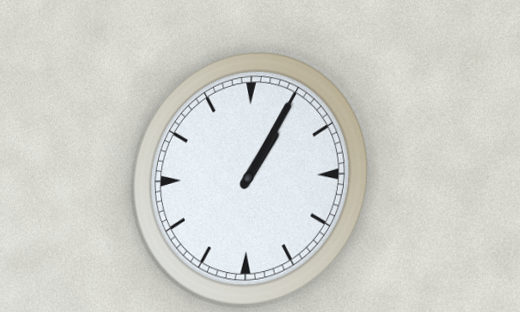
1:05
